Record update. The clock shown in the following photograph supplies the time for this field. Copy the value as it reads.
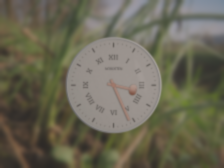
3:26
